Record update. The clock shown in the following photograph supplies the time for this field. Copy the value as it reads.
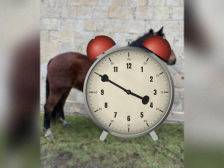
3:50
